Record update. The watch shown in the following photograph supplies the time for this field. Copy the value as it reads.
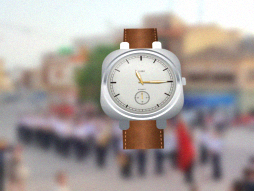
11:15
